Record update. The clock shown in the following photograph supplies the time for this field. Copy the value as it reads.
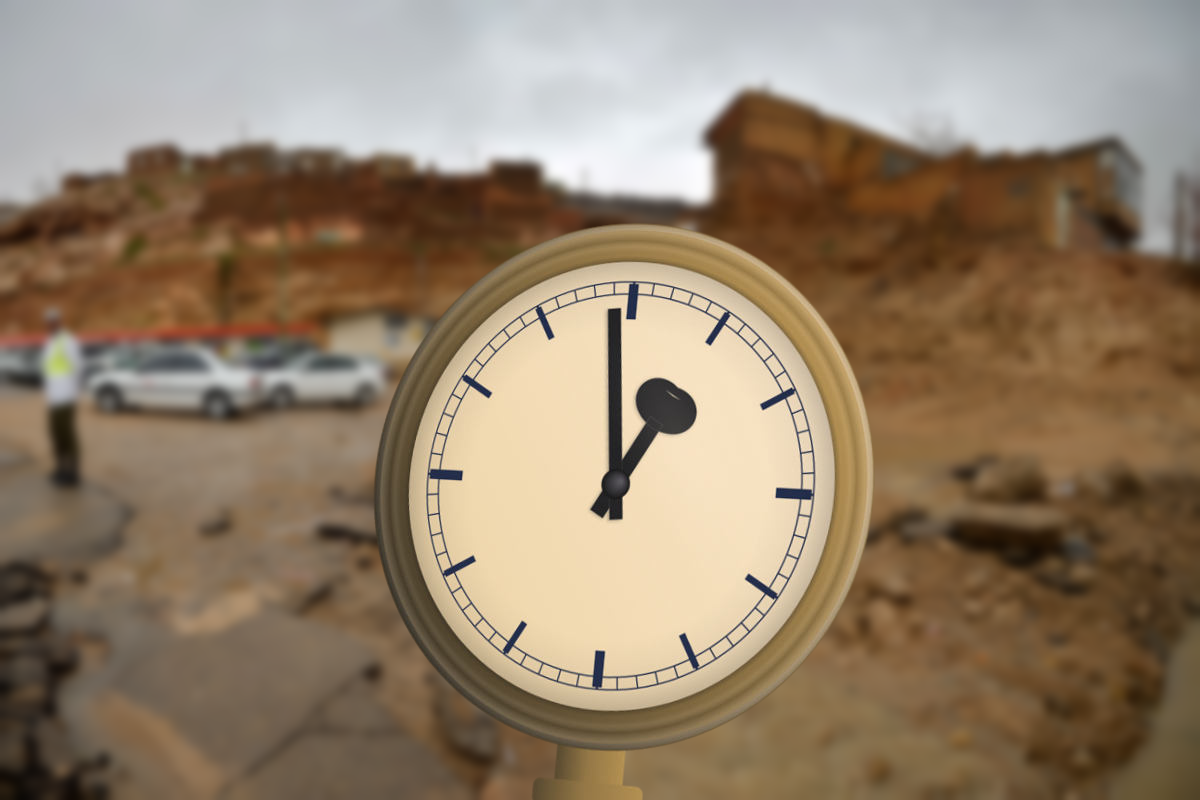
12:59
